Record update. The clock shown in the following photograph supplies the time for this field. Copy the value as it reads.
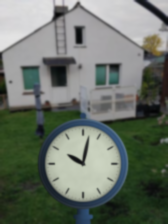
10:02
